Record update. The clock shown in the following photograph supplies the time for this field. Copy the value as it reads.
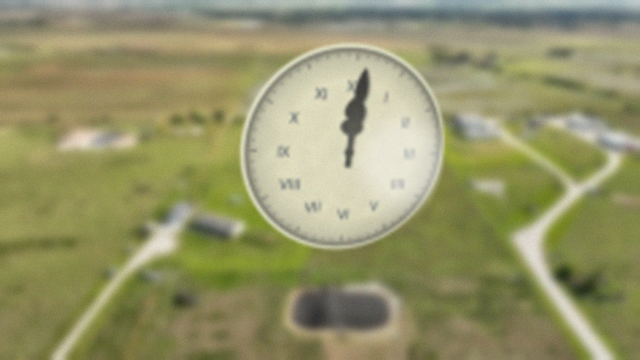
12:01
